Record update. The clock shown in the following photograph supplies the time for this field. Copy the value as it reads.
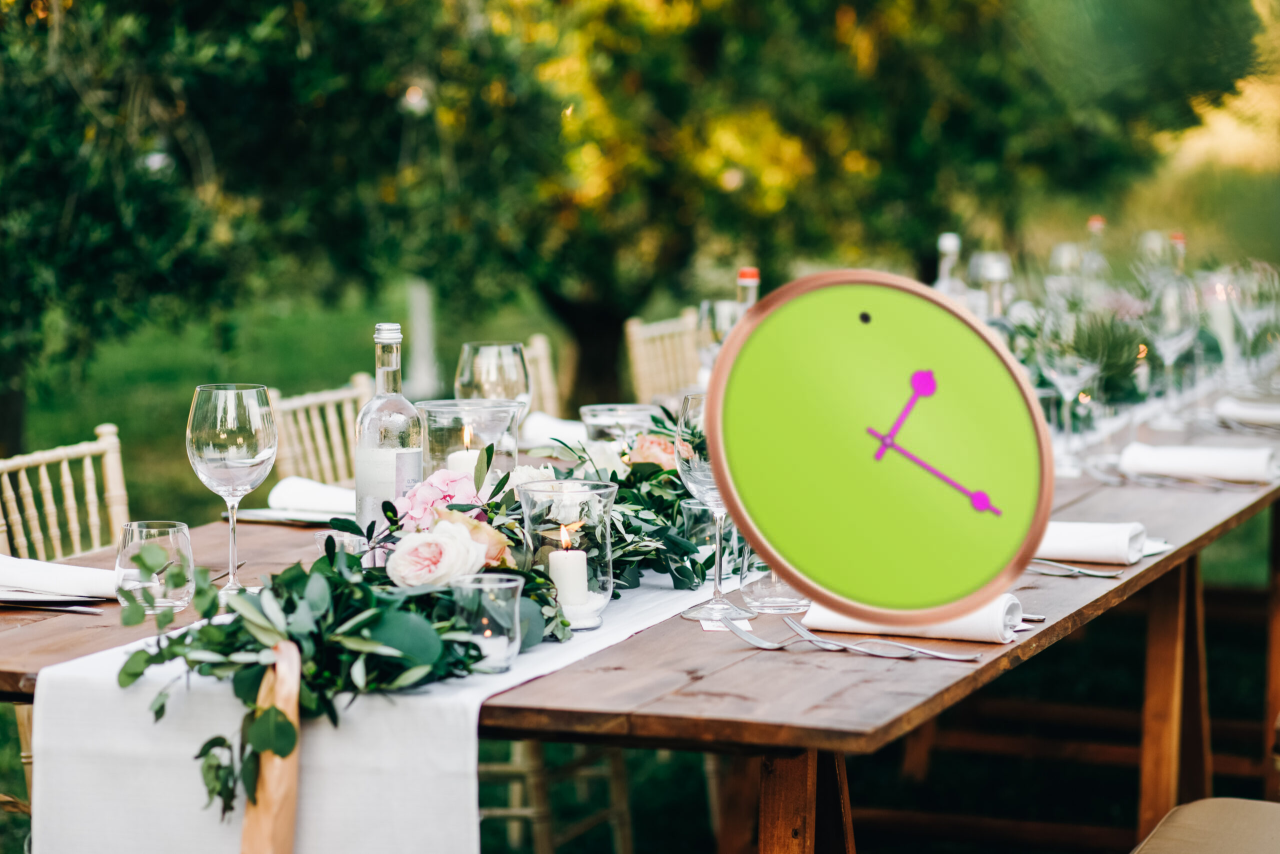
1:21
